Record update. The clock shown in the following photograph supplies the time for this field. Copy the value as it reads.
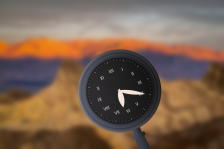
6:20
